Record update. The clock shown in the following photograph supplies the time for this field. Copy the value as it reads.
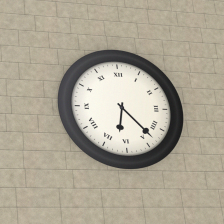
6:23
